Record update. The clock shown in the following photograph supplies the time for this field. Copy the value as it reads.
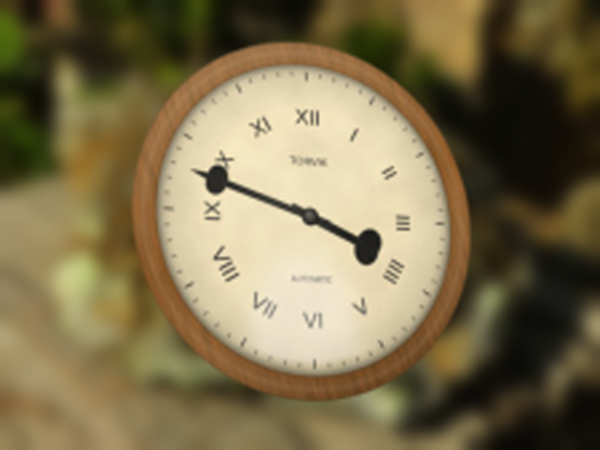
3:48
